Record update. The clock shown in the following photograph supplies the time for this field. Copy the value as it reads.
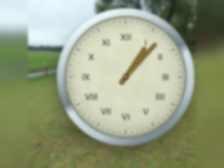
1:07
